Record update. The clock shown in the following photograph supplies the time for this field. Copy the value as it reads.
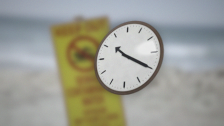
10:20
